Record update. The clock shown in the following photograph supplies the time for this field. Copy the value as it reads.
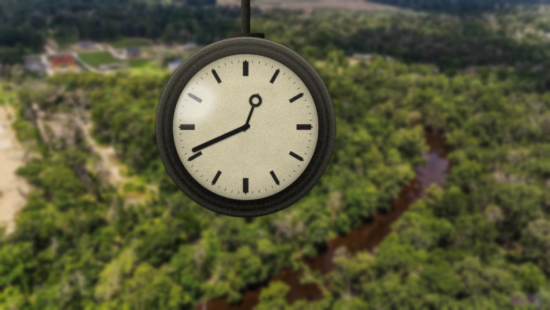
12:41
